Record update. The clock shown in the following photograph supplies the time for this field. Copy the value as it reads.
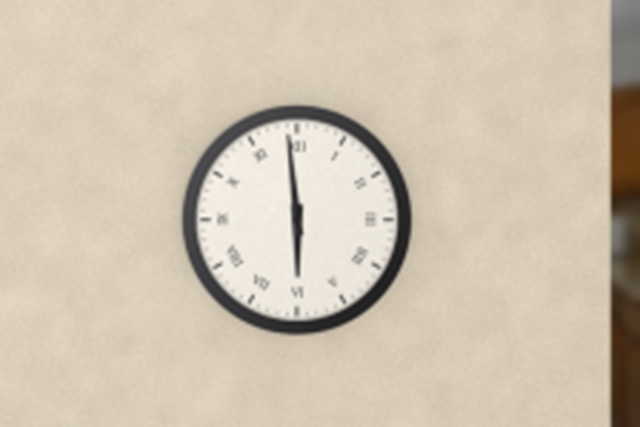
5:59
